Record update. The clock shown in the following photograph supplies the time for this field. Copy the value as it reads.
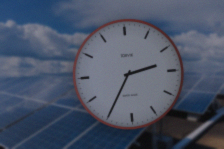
2:35
